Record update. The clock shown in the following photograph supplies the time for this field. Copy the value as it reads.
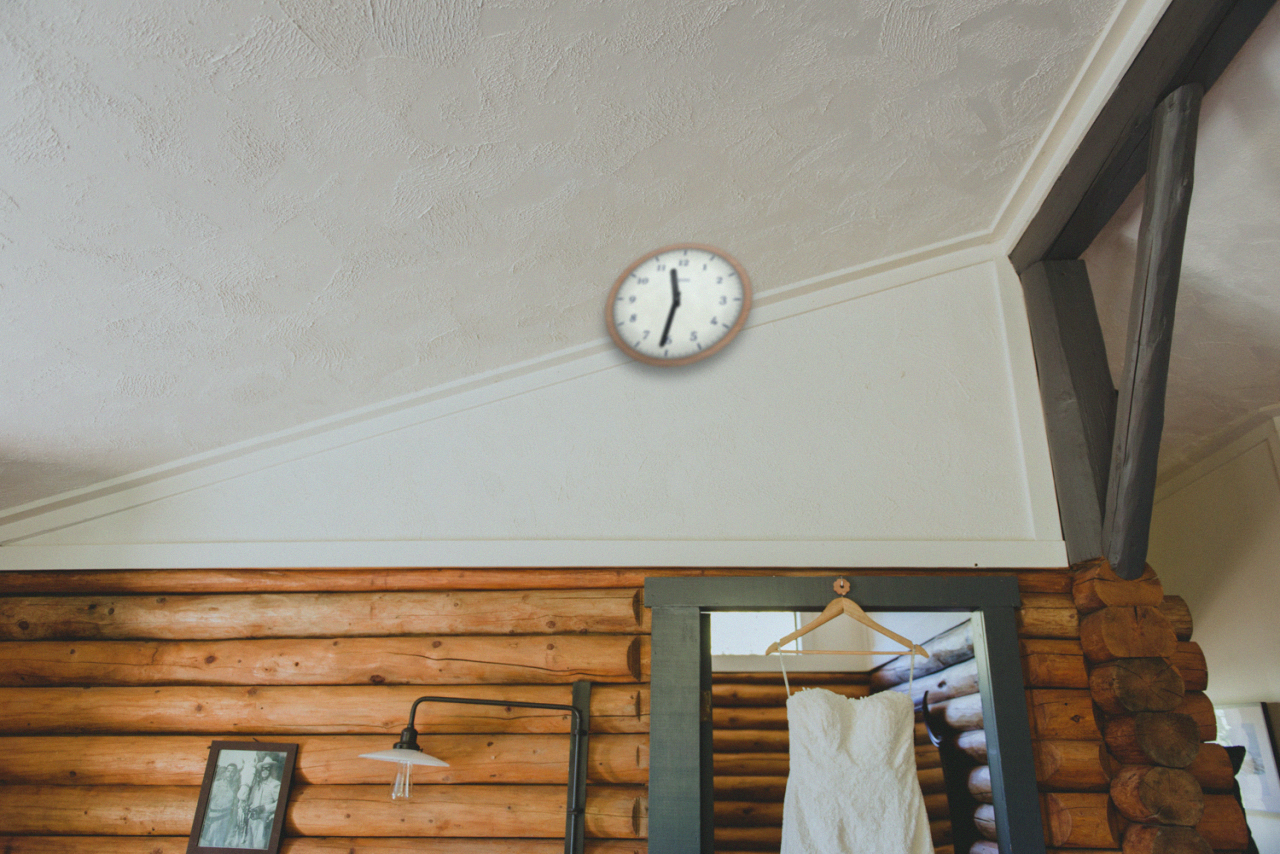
11:31
